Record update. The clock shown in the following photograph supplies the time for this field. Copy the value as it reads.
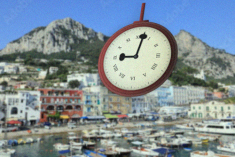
9:02
